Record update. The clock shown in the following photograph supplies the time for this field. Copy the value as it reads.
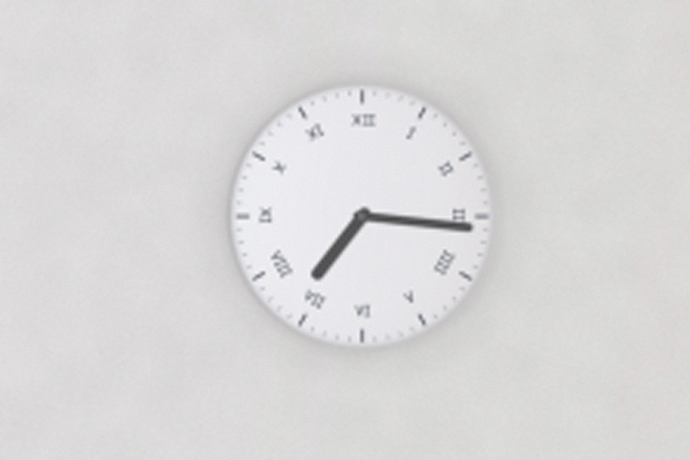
7:16
